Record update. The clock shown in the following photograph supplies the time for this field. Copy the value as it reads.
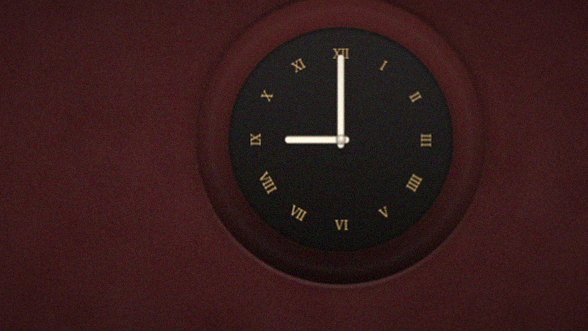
9:00
